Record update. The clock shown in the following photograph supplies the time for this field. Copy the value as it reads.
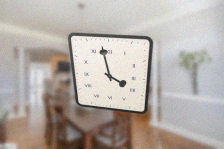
3:58
